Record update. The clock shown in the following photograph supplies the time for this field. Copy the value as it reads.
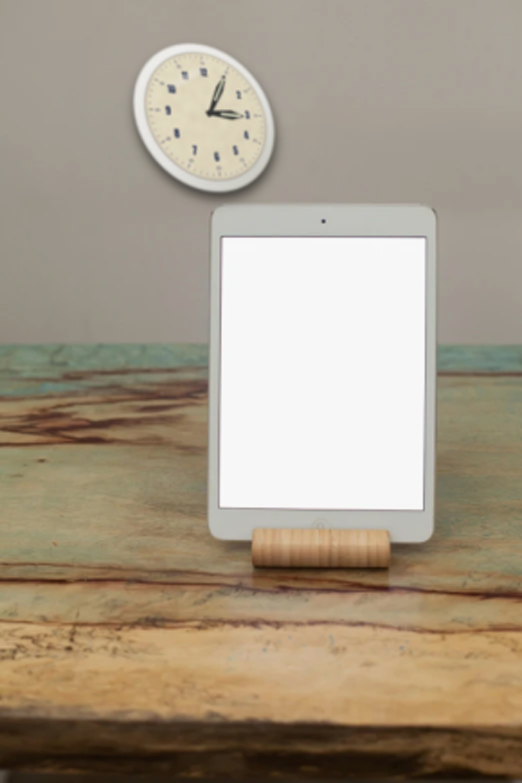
3:05
